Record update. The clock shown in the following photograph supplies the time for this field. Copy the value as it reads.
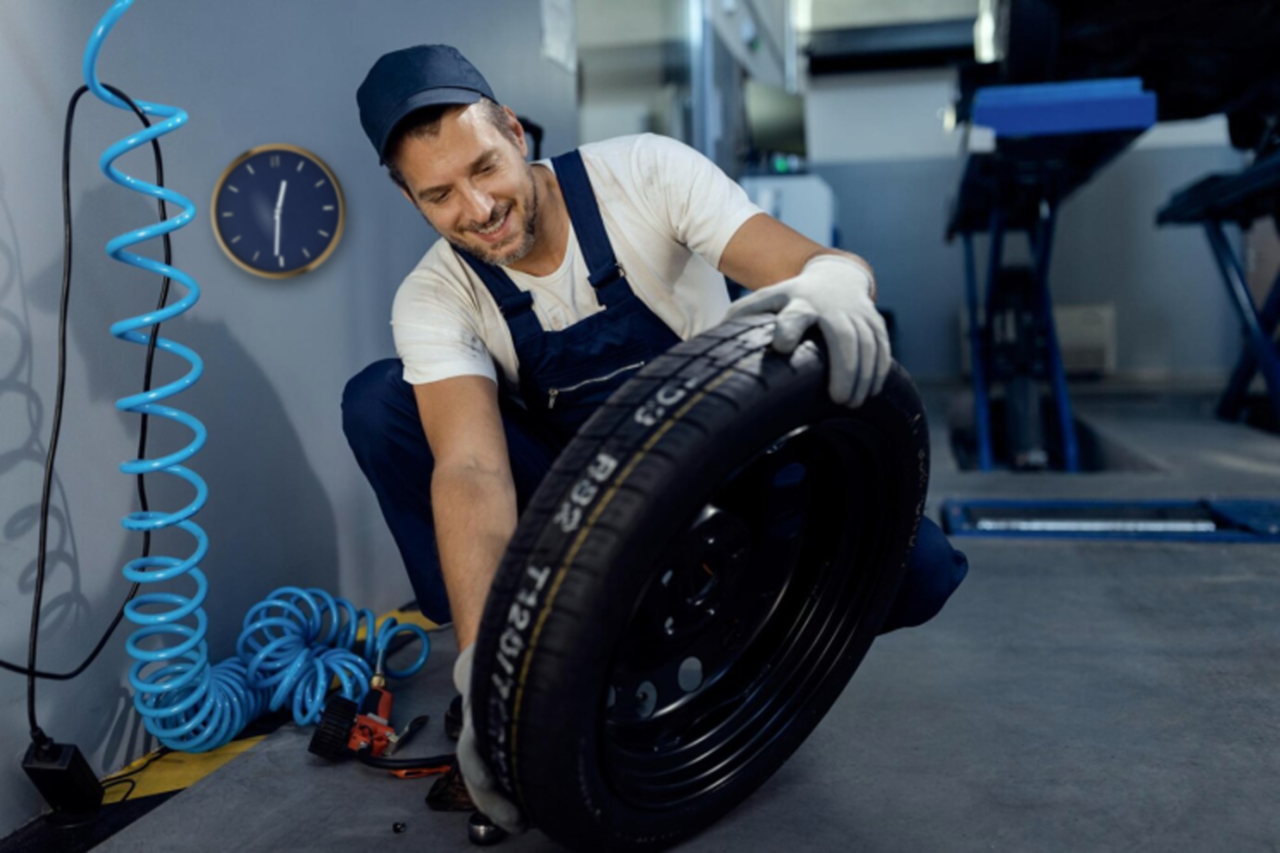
12:31
